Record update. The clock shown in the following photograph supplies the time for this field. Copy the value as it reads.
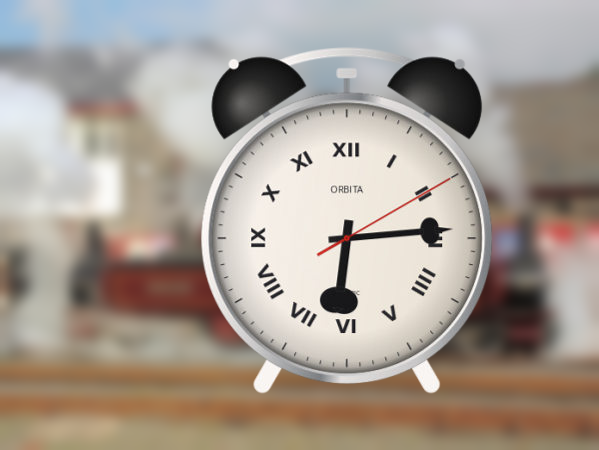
6:14:10
